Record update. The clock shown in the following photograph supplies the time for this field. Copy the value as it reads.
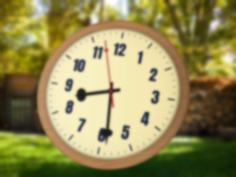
8:28:57
